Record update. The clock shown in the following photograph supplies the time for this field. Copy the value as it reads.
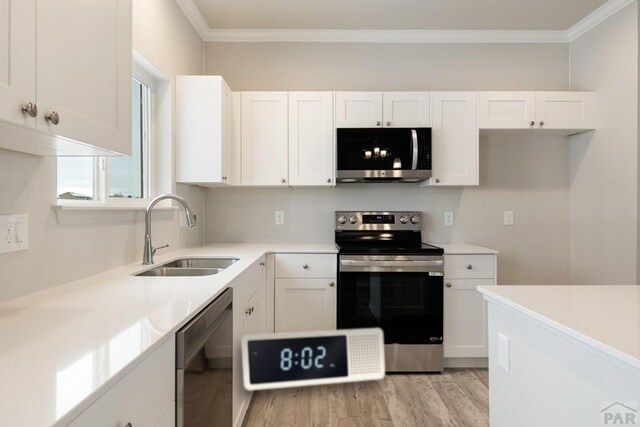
8:02
